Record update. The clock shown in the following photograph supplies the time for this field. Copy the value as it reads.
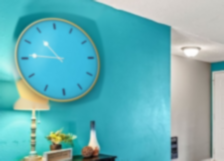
10:46
